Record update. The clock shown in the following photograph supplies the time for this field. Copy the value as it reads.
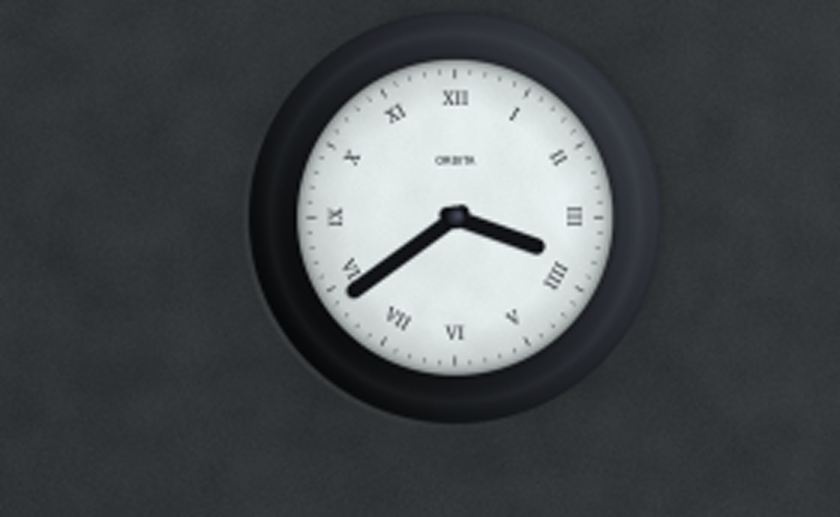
3:39
